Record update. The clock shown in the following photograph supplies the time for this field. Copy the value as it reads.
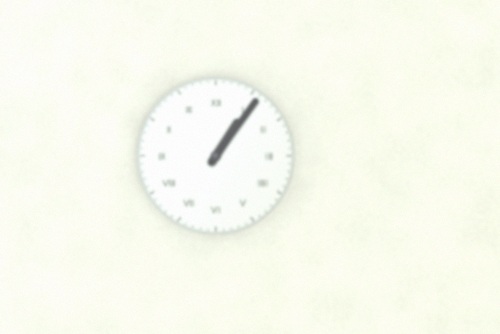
1:06
